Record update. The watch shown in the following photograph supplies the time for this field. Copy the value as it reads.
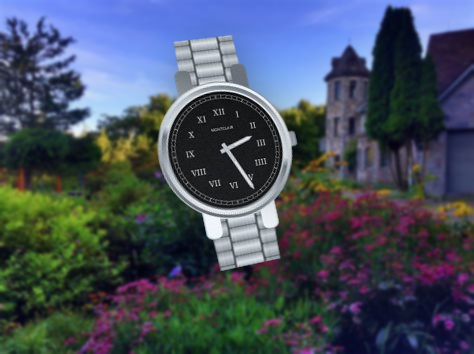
2:26
